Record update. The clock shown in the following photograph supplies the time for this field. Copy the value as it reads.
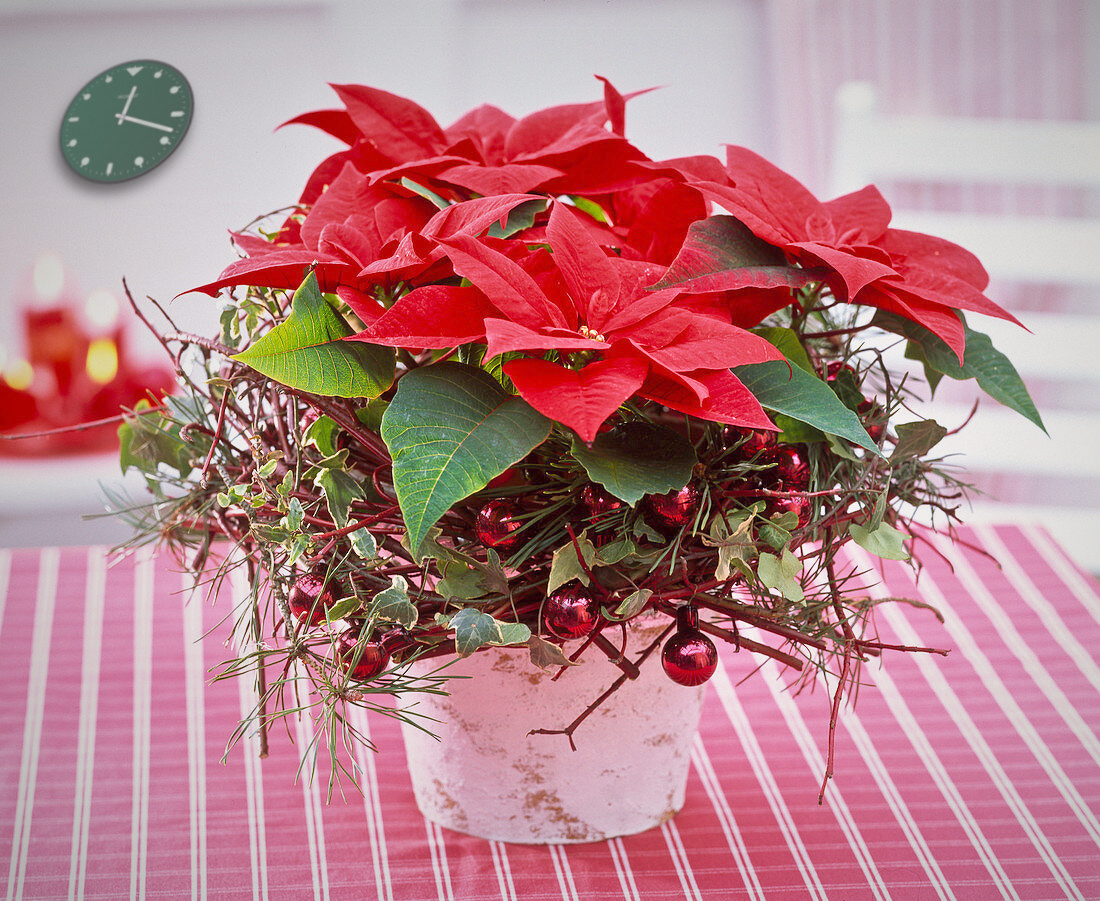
12:18
